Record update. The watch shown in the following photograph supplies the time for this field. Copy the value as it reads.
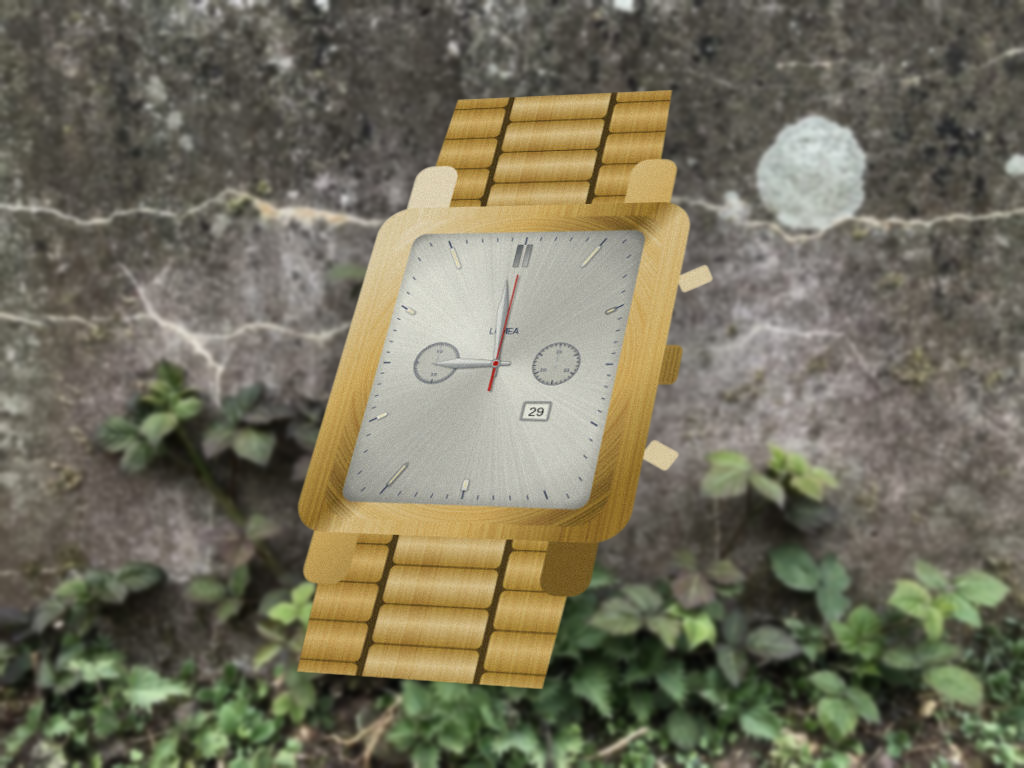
8:59
